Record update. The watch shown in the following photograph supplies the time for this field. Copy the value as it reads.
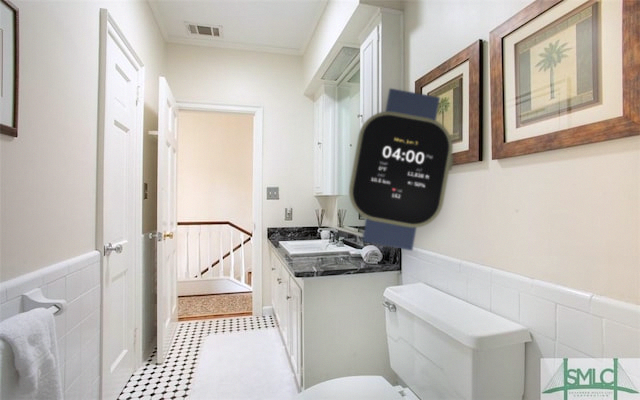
4:00
